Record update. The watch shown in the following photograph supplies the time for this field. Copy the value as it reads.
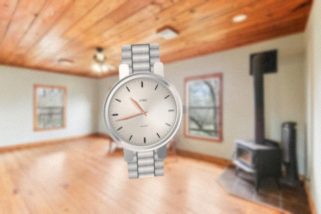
10:43
